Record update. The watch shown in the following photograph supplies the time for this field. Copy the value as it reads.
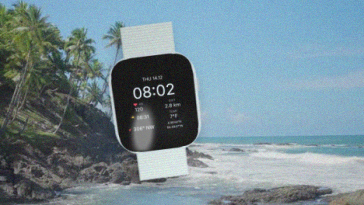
8:02
